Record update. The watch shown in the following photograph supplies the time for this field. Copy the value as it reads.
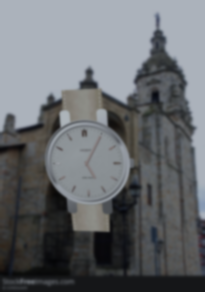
5:05
